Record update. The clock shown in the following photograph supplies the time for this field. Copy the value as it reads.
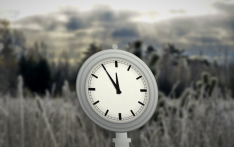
11:55
